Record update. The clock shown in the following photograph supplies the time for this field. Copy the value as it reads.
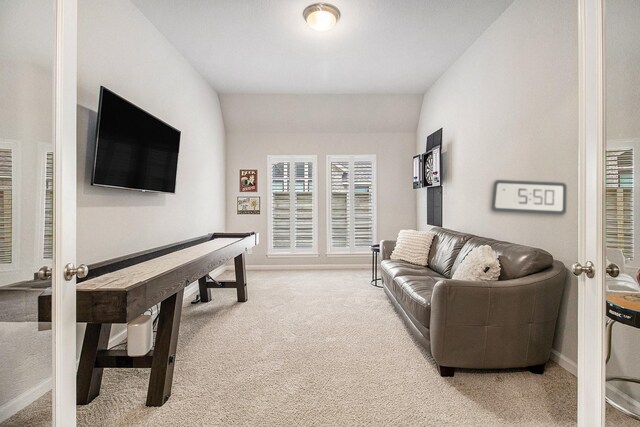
5:50
